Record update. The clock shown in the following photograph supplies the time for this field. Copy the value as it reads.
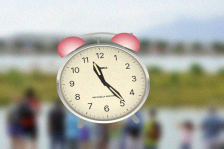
11:24
